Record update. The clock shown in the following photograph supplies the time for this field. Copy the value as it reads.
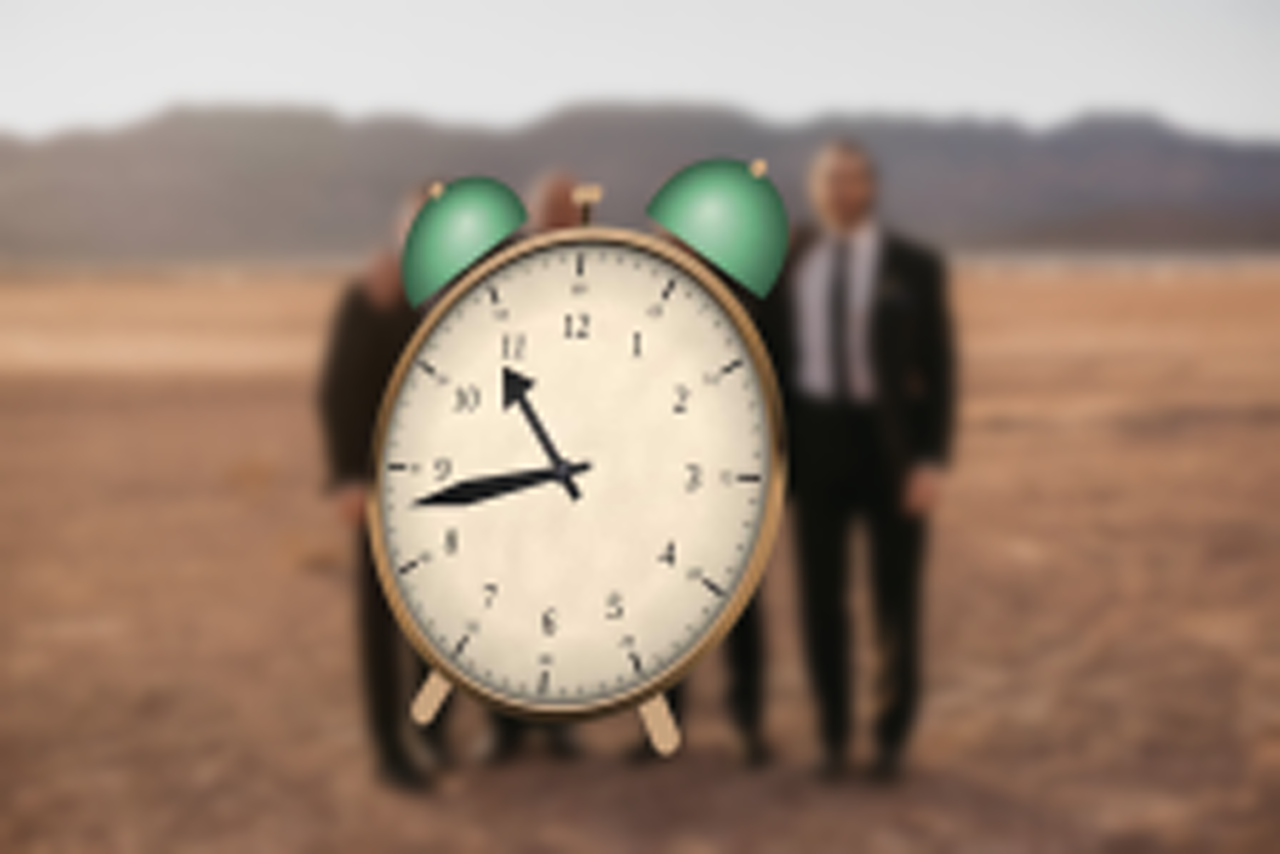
10:43
